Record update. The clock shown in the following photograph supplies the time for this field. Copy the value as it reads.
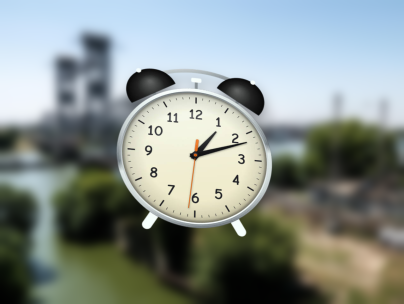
1:11:31
